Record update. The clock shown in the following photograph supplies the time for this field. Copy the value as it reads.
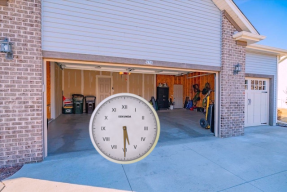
5:30
